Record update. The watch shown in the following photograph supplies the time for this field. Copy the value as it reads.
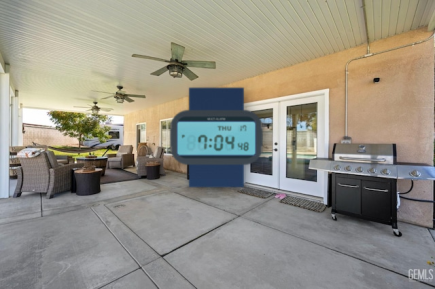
7:04:48
